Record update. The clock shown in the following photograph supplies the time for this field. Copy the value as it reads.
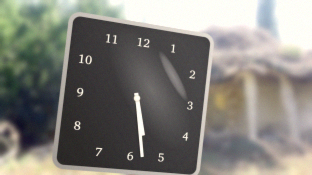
5:28
